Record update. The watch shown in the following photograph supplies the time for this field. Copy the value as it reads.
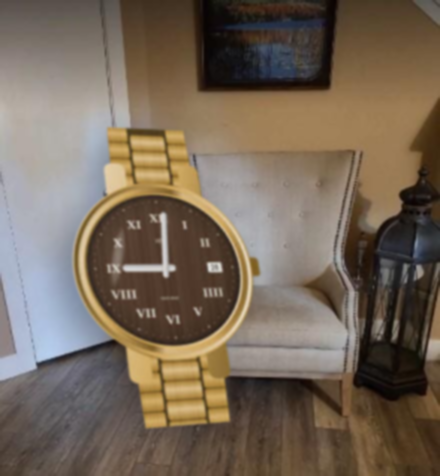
9:01
